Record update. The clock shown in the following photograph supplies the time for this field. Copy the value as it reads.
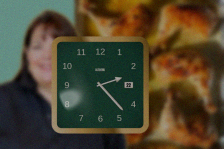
2:23
